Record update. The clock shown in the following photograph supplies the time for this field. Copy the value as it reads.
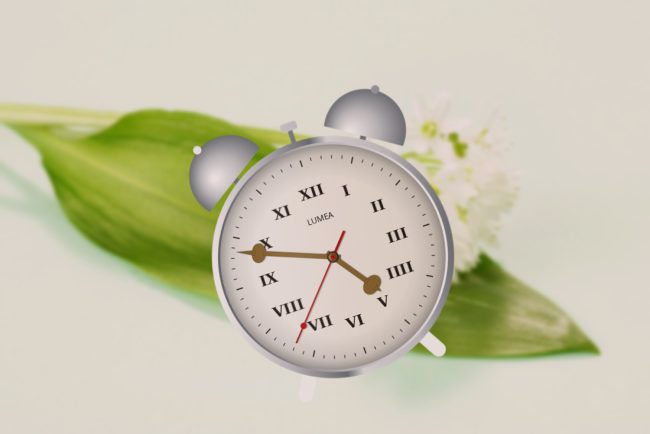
4:48:37
